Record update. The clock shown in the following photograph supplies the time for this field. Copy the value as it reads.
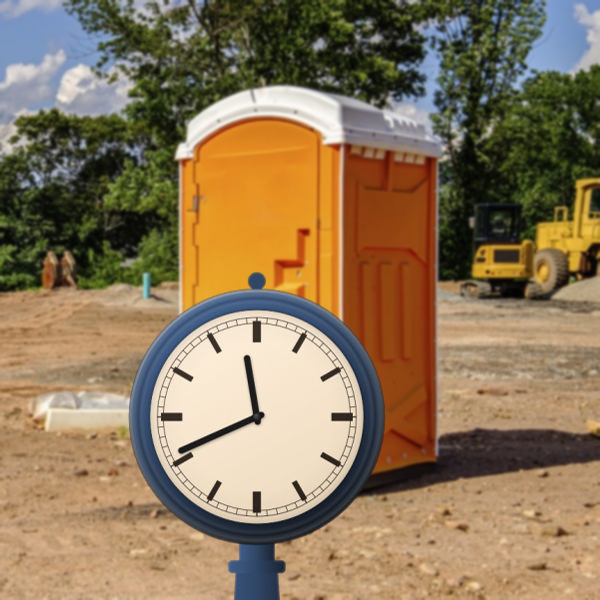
11:41
